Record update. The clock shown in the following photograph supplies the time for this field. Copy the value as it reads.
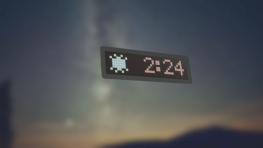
2:24
